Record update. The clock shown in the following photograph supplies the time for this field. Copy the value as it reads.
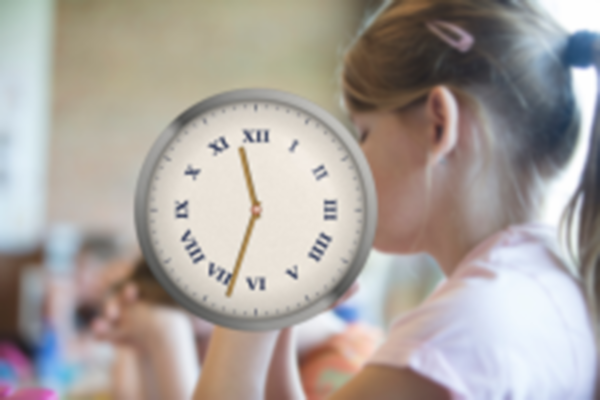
11:33
